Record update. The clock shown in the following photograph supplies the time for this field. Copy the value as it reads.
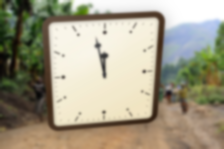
11:58
